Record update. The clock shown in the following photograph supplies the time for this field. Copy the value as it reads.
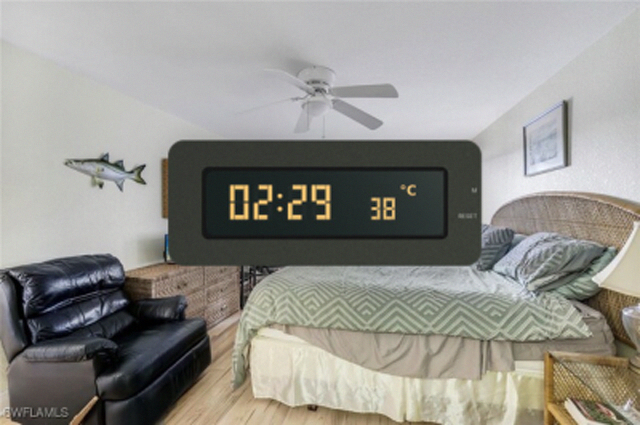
2:29
